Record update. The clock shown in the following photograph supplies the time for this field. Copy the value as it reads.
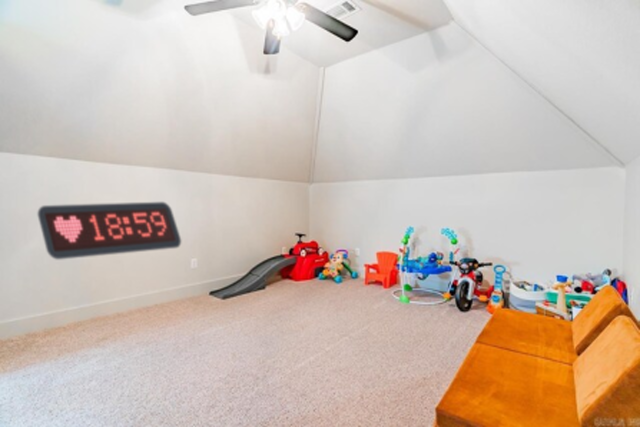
18:59
